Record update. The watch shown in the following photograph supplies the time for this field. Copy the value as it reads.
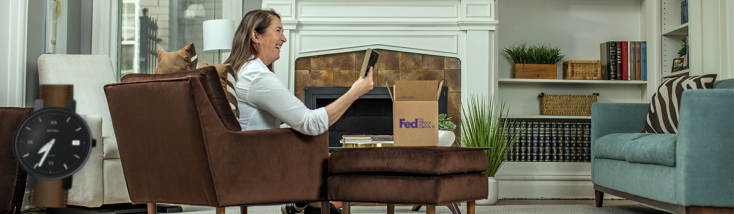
7:34
